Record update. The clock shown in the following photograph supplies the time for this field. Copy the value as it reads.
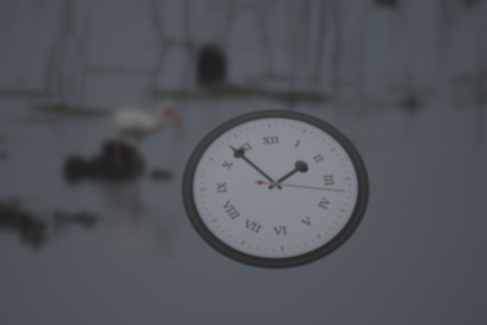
1:53:17
